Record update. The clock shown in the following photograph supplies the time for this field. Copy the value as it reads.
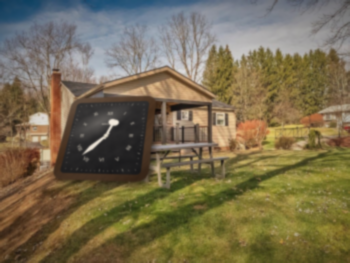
12:37
